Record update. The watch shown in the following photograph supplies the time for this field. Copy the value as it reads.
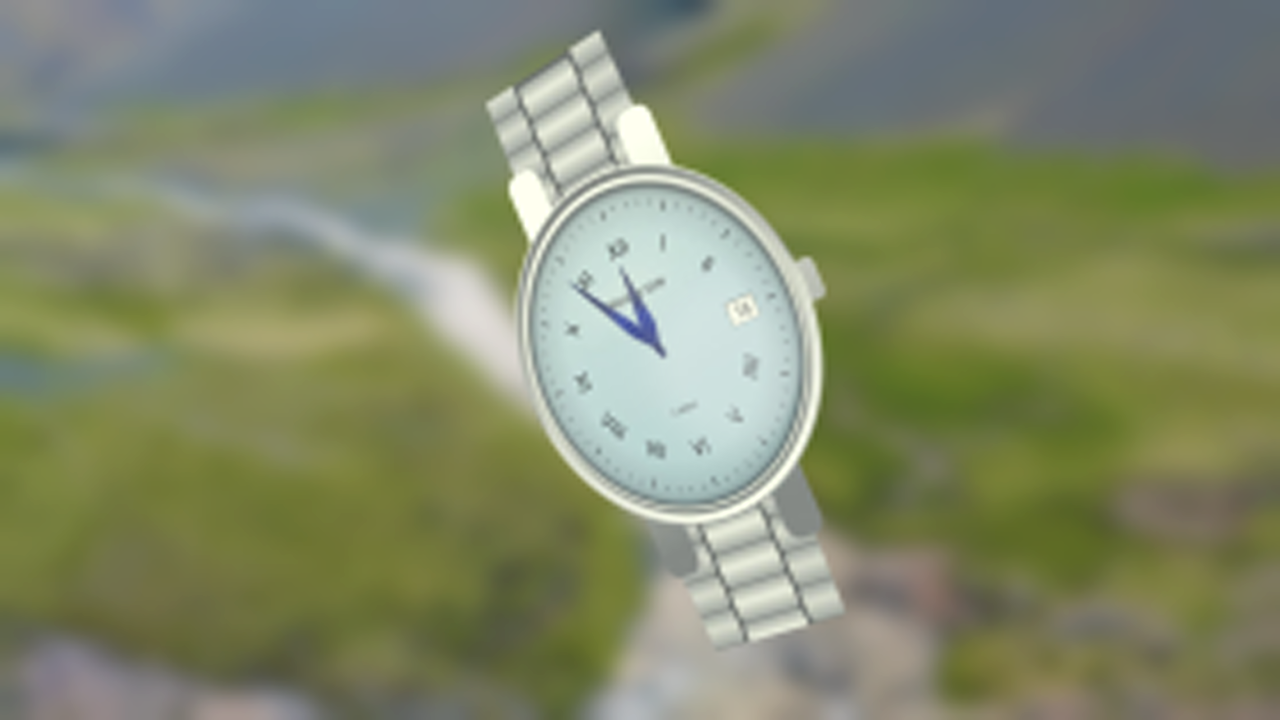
11:54
